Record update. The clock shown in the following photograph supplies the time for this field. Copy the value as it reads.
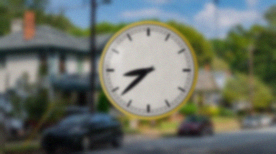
8:38
